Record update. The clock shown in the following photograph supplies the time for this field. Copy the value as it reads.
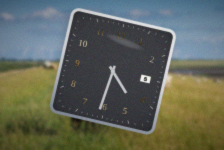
4:31
